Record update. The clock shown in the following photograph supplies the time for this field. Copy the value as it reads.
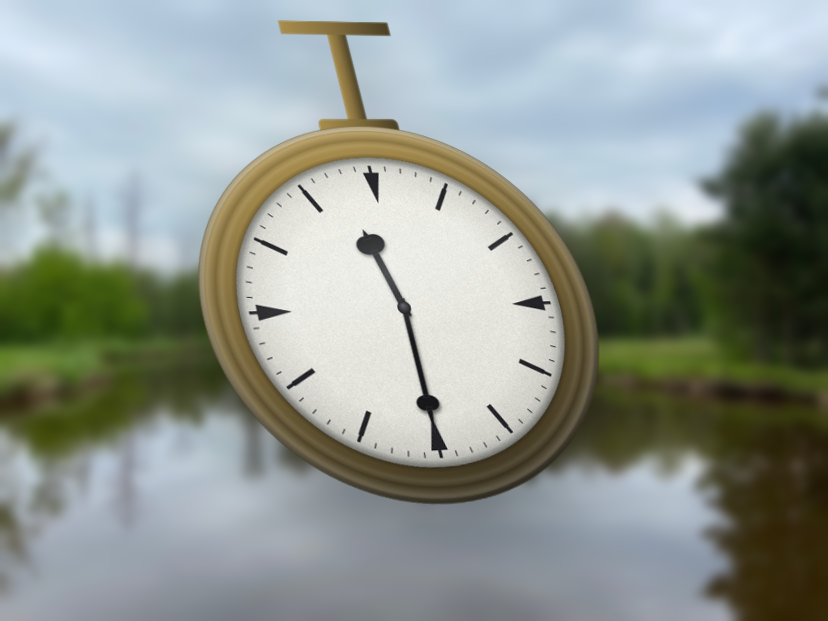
11:30
